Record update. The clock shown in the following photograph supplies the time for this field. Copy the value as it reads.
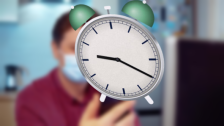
9:20
